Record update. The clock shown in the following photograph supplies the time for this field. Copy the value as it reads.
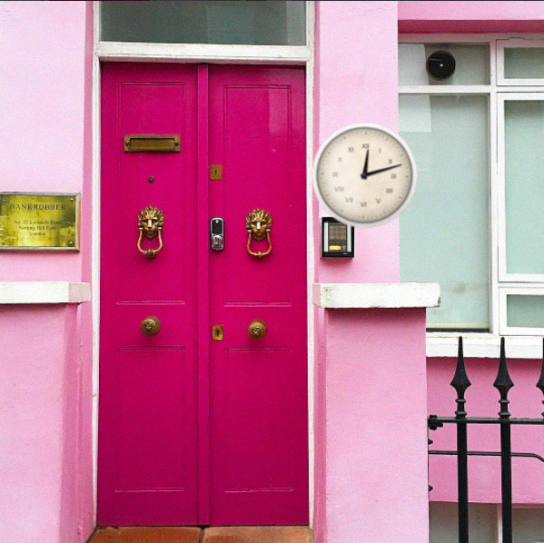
12:12
